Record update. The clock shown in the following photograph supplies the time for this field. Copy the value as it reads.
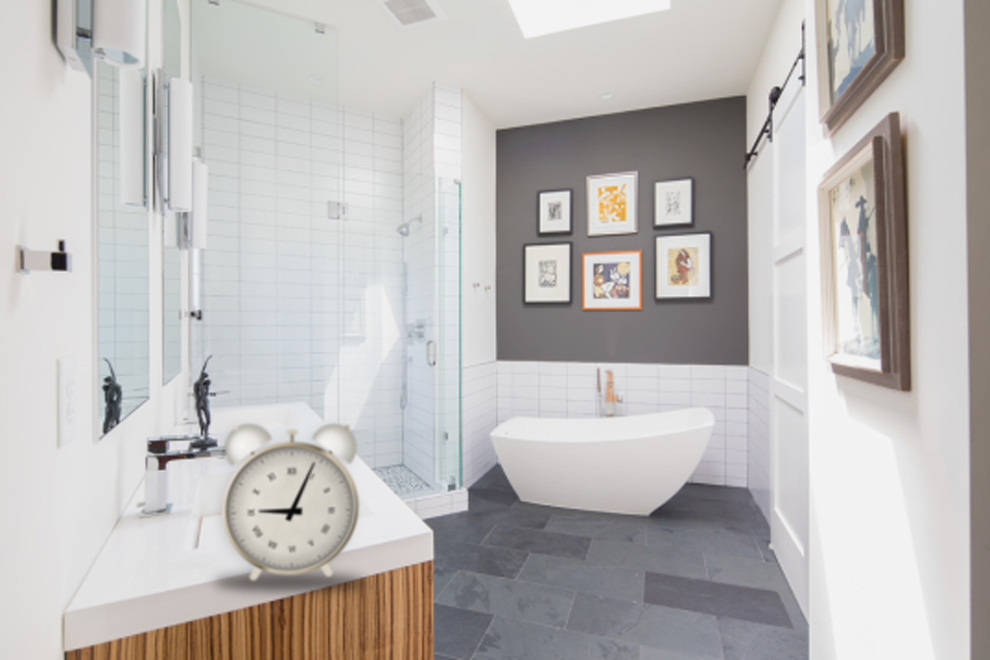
9:04
